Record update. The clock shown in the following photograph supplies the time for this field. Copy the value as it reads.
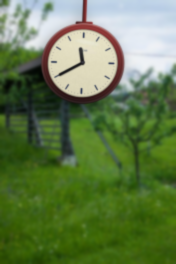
11:40
